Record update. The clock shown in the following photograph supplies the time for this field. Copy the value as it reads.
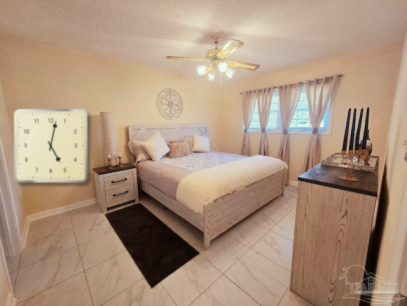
5:02
